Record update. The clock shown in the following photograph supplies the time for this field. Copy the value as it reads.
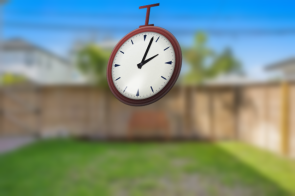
2:03
